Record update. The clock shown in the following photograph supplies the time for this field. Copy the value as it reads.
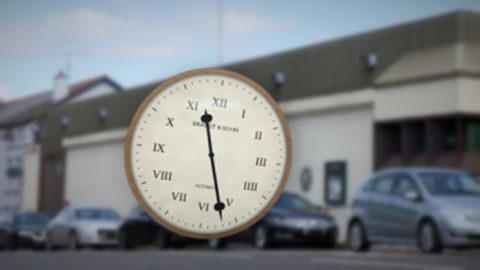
11:27
